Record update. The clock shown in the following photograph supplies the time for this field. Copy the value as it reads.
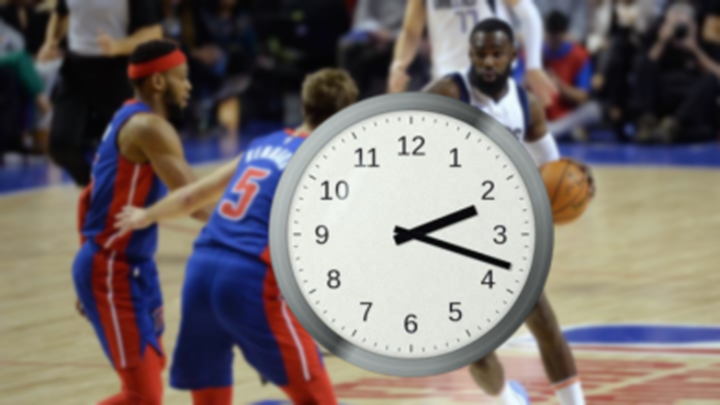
2:18
